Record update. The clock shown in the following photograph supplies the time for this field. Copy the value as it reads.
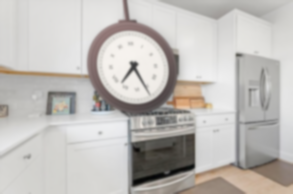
7:26
